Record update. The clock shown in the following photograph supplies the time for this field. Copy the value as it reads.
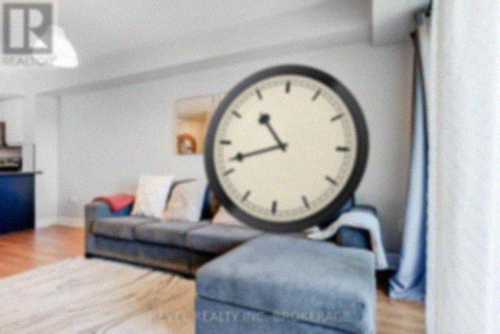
10:42
